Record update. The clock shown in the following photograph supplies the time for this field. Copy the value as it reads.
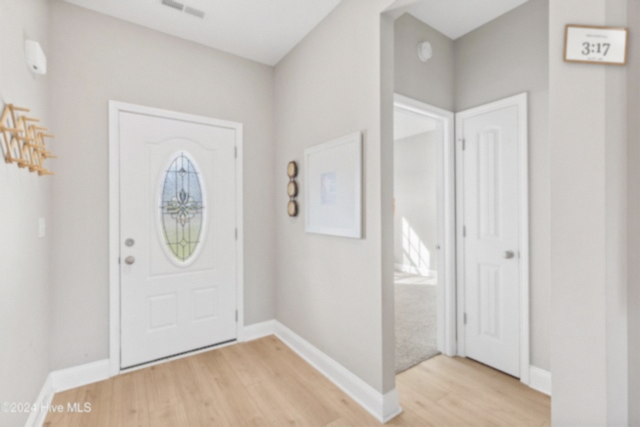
3:17
